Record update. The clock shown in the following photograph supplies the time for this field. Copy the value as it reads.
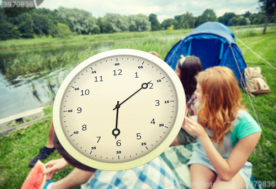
6:09
